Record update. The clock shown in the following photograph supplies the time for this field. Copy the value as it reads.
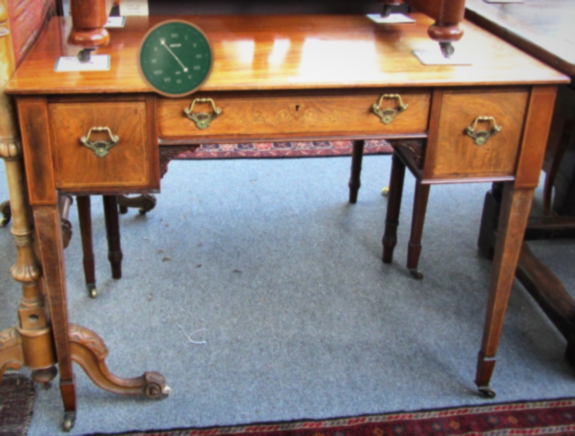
4:54
